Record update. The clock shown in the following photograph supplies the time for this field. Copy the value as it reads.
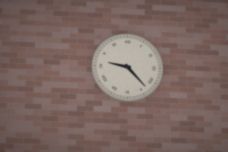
9:23
